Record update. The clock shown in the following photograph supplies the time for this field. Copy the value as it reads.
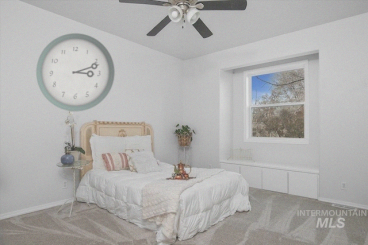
3:12
